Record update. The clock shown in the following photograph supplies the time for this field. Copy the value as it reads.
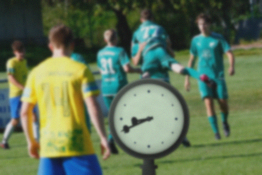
8:41
